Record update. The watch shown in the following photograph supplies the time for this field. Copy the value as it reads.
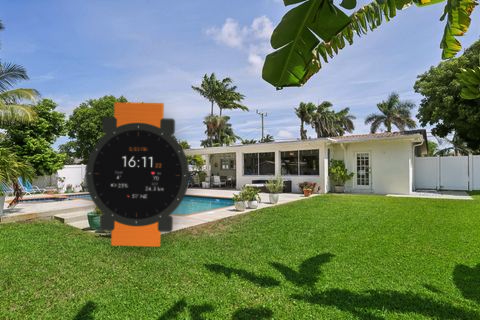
16:11
